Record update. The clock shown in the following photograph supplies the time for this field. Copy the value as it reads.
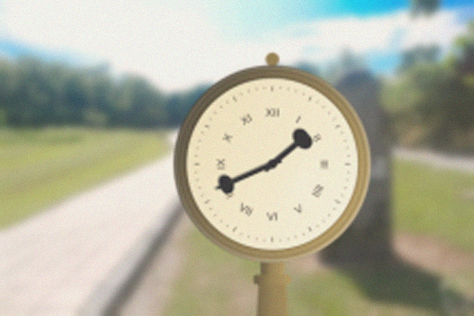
1:41
